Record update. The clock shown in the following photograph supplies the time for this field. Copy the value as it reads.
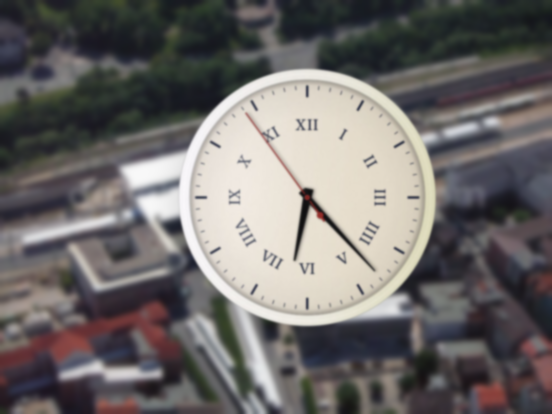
6:22:54
